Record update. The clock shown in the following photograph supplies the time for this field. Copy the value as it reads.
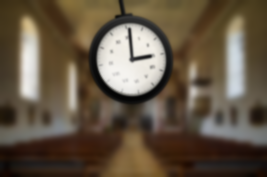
3:01
